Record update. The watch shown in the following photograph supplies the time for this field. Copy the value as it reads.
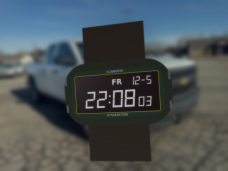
22:08:03
